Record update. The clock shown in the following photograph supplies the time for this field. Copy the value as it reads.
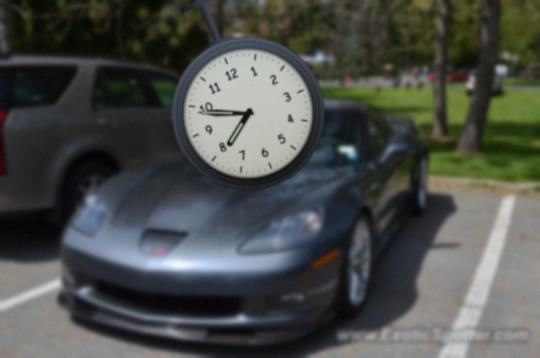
7:49
